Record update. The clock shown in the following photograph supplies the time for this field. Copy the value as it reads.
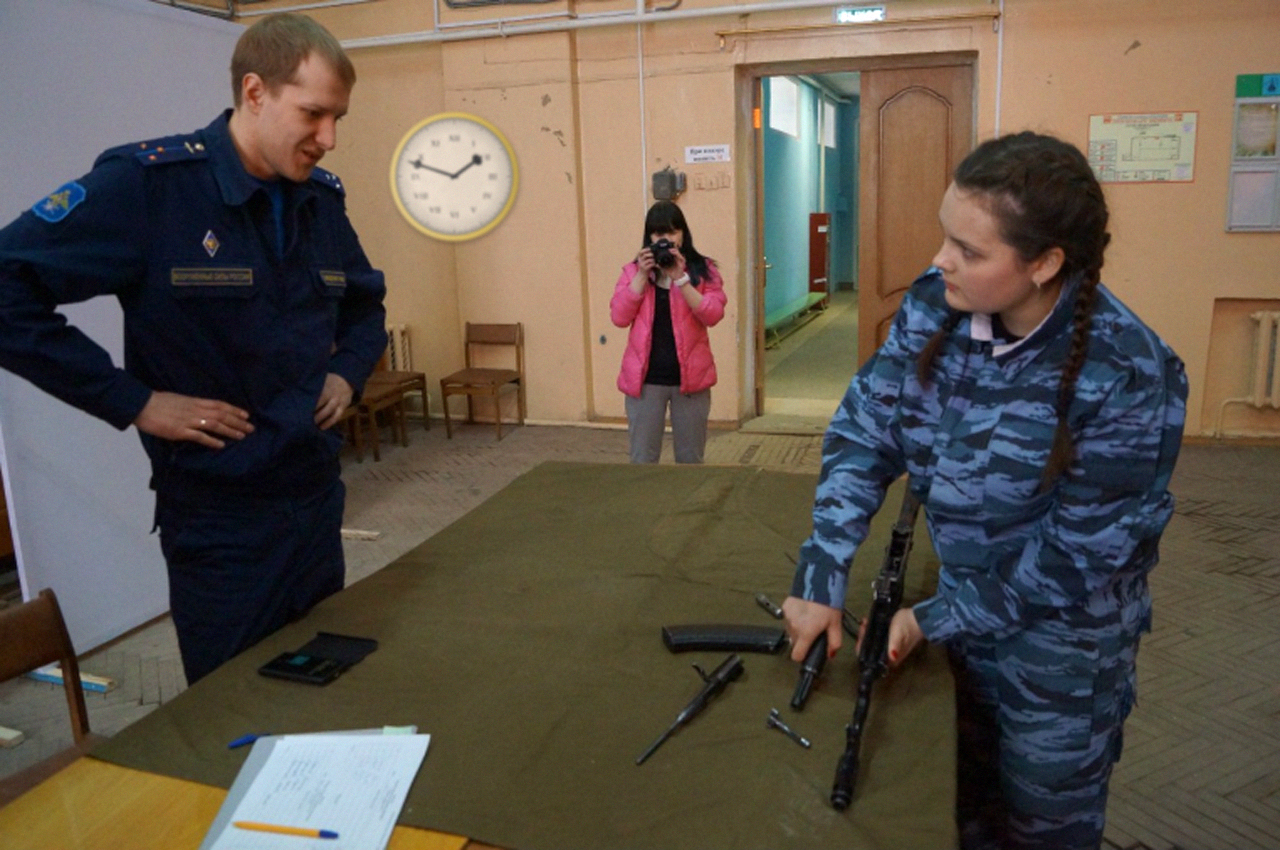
1:48
